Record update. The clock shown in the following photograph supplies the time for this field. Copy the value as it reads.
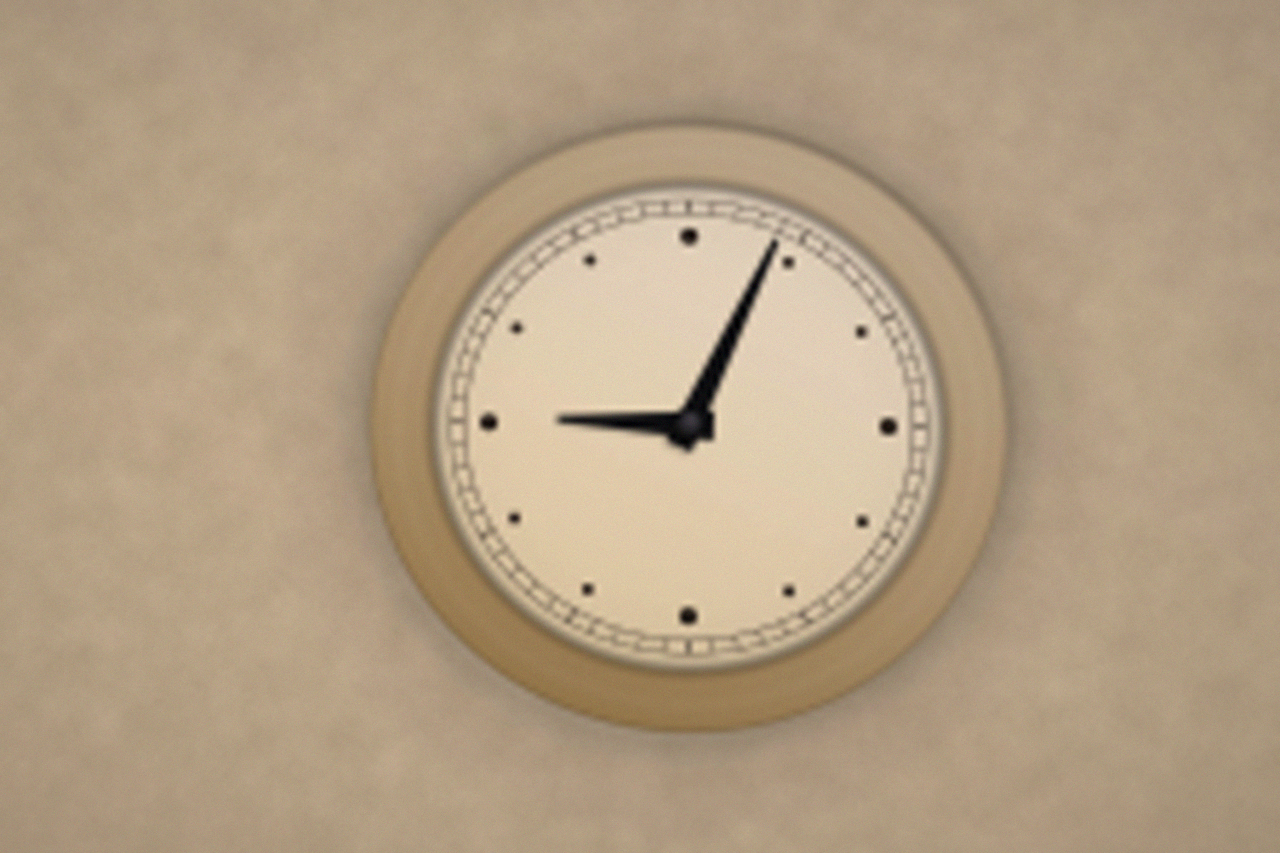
9:04
